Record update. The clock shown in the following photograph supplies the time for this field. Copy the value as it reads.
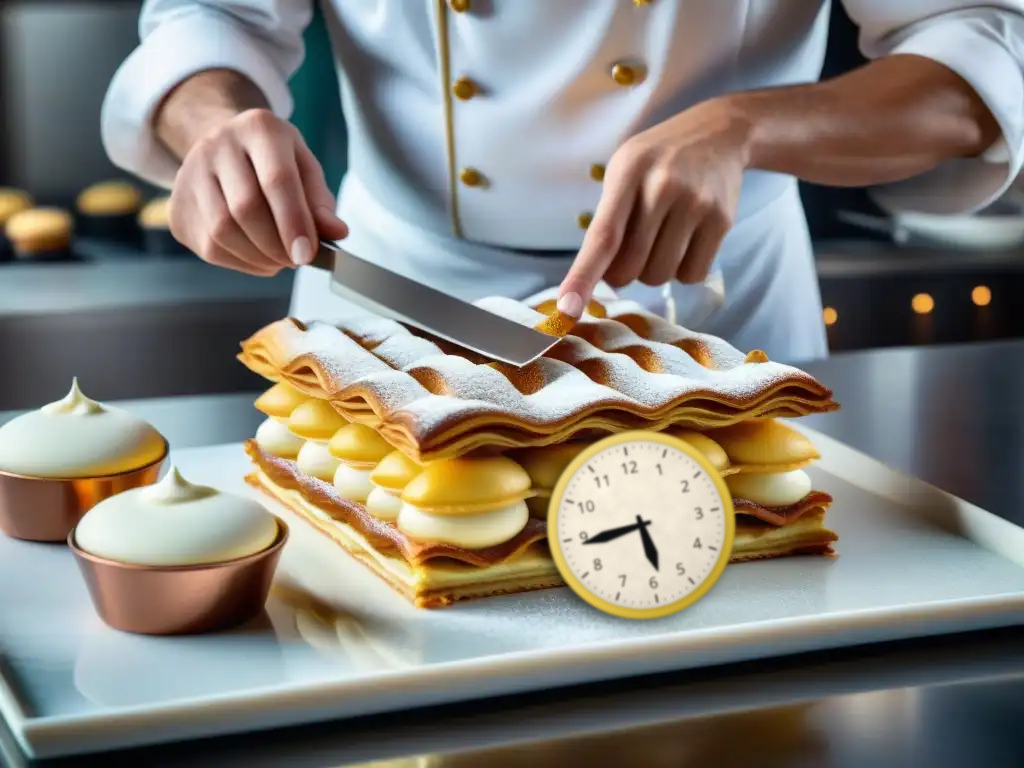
5:44
